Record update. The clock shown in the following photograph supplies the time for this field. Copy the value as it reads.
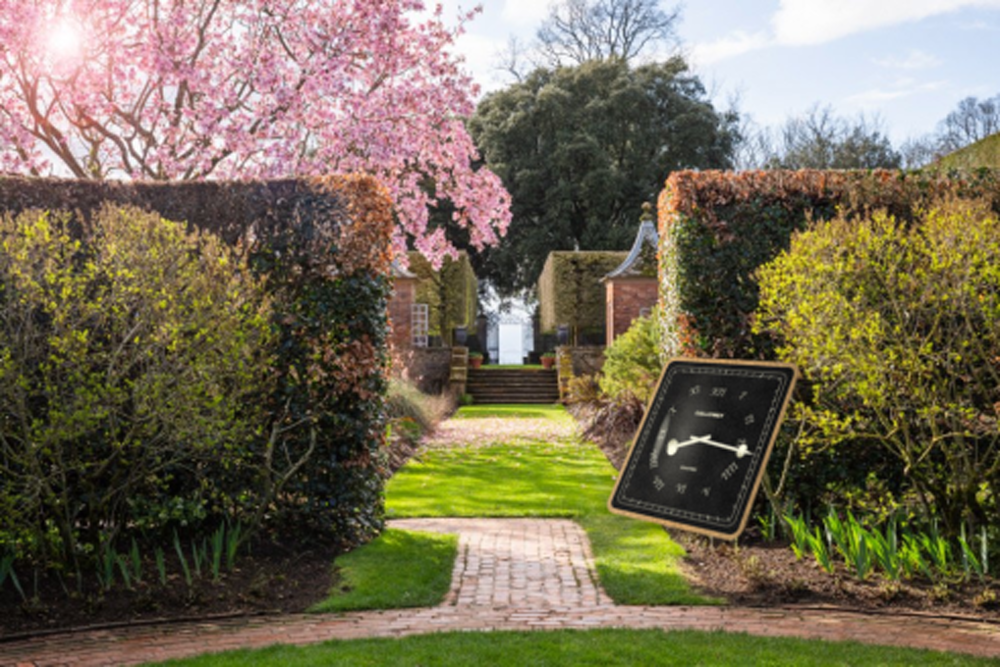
8:16
